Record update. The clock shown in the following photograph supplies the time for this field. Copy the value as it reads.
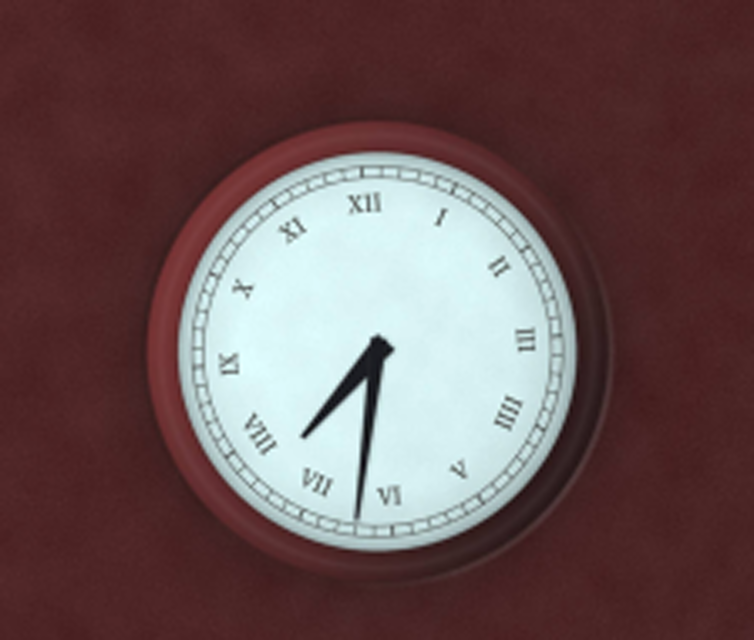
7:32
